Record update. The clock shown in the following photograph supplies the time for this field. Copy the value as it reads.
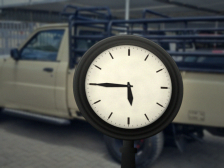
5:45
